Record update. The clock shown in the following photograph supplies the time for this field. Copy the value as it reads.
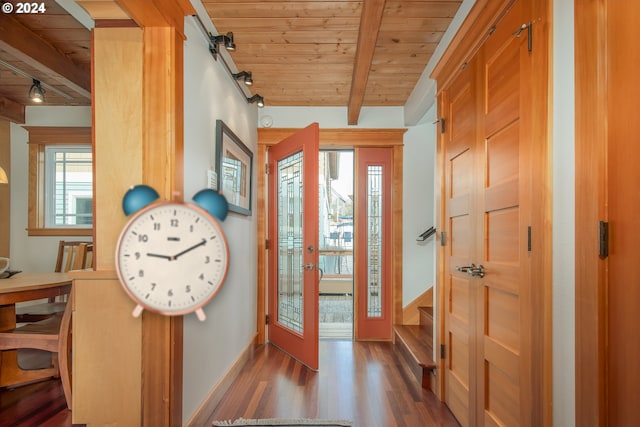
9:10
